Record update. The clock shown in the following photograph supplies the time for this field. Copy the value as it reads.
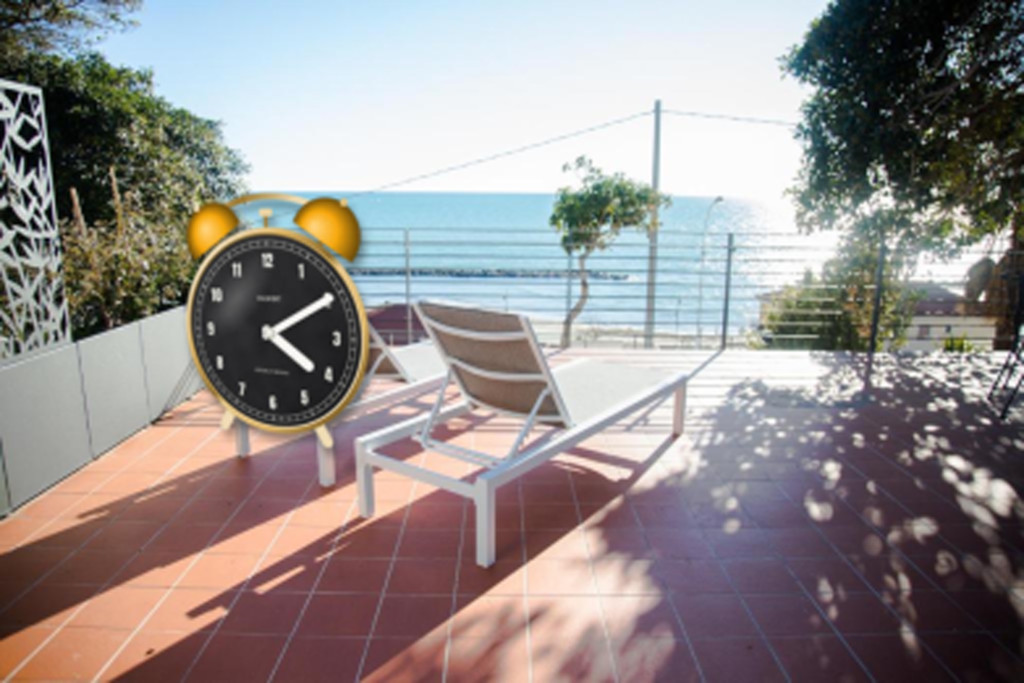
4:10
